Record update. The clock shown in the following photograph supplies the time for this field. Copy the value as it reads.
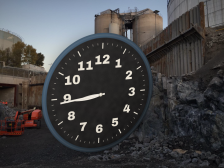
8:44
